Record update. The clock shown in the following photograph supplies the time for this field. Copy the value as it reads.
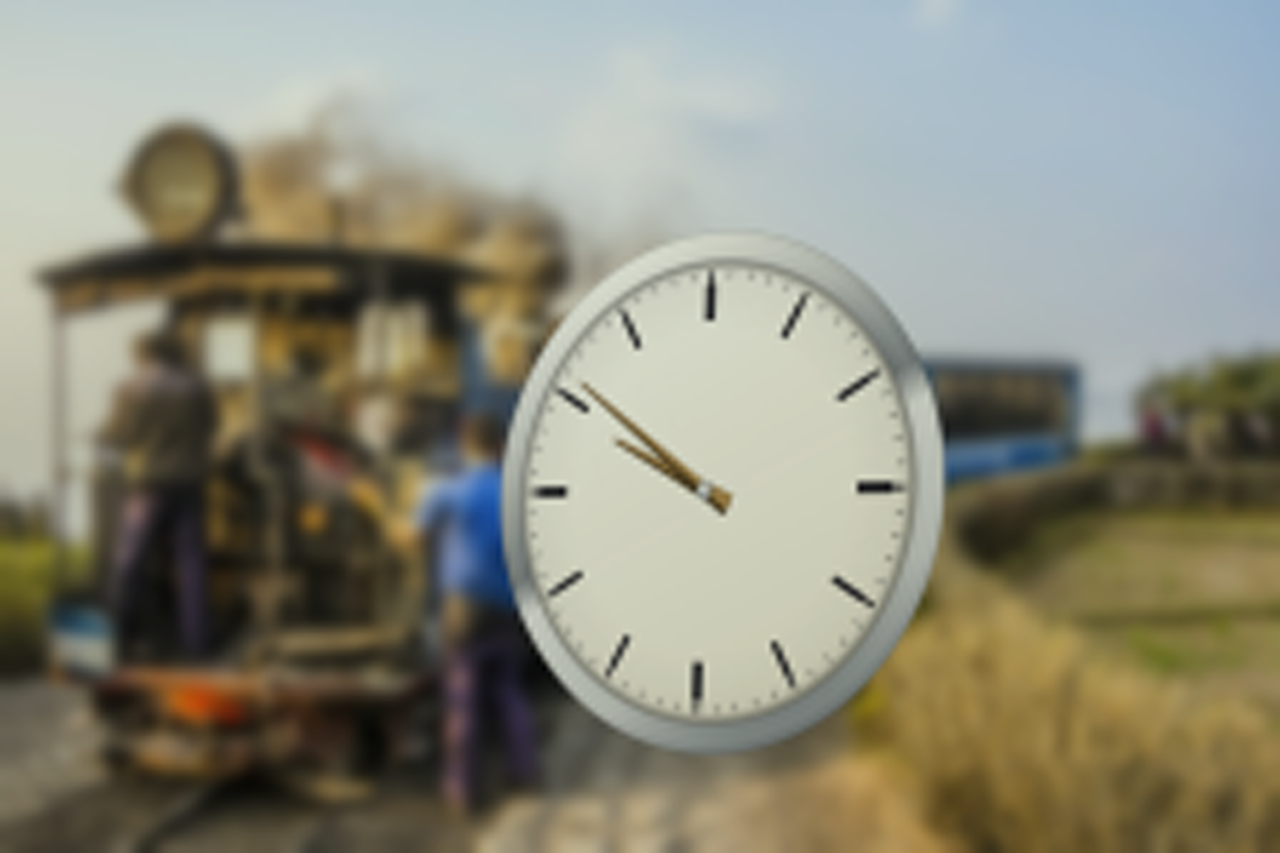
9:51
